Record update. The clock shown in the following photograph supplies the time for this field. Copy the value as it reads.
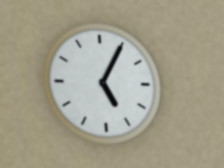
5:05
